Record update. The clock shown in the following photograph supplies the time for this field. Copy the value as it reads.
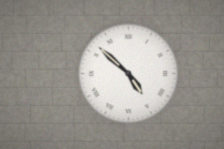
4:52
